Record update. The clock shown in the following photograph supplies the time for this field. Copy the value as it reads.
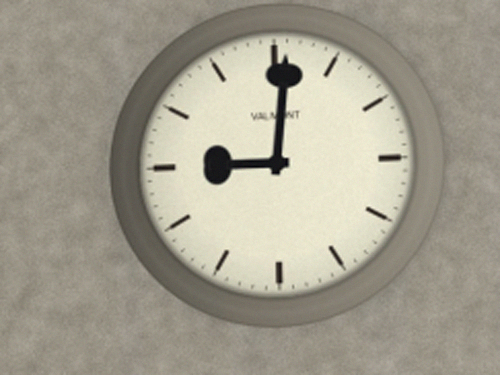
9:01
